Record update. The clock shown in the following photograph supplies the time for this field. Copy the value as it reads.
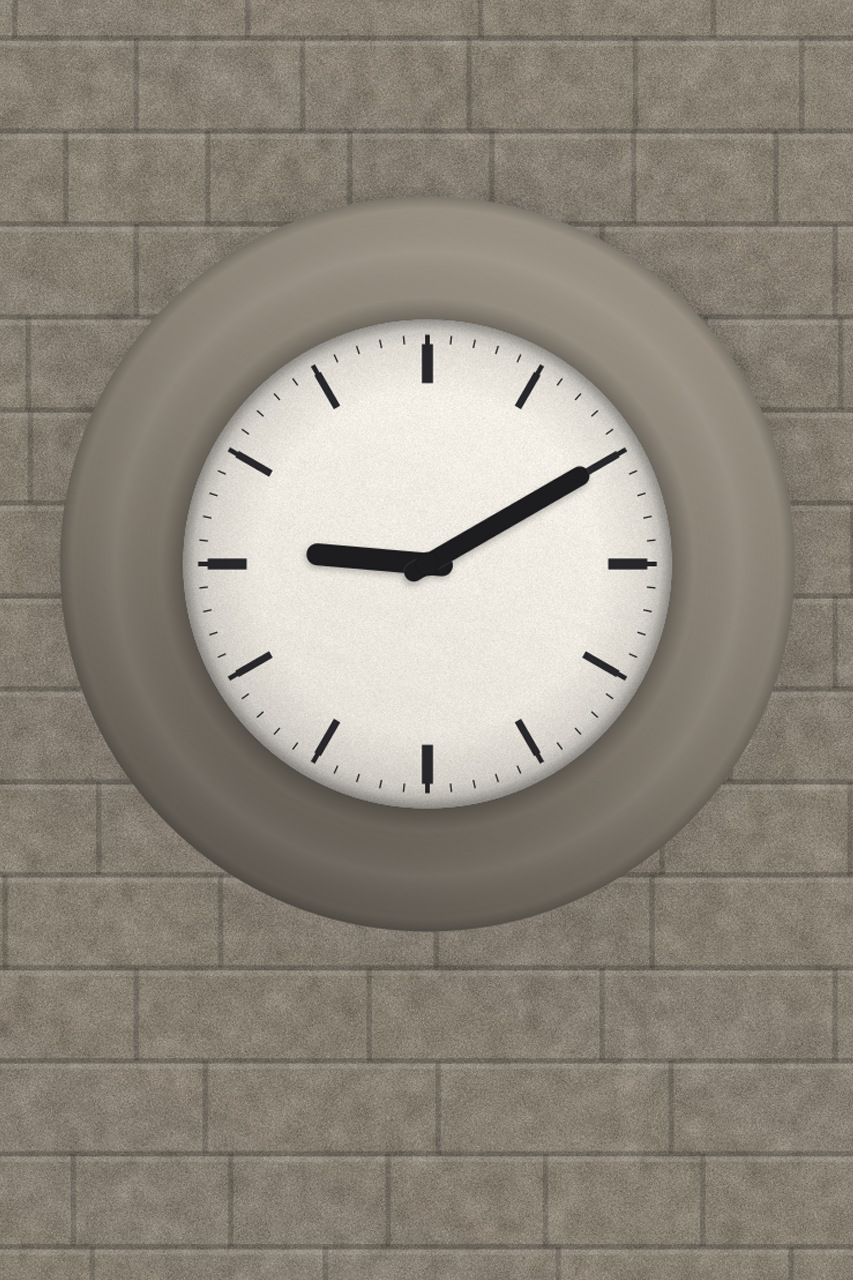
9:10
